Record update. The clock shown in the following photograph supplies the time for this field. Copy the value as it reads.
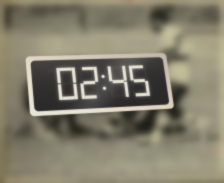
2:45
